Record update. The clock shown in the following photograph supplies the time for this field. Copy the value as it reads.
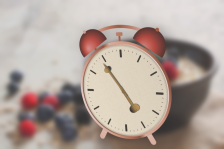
4:54
